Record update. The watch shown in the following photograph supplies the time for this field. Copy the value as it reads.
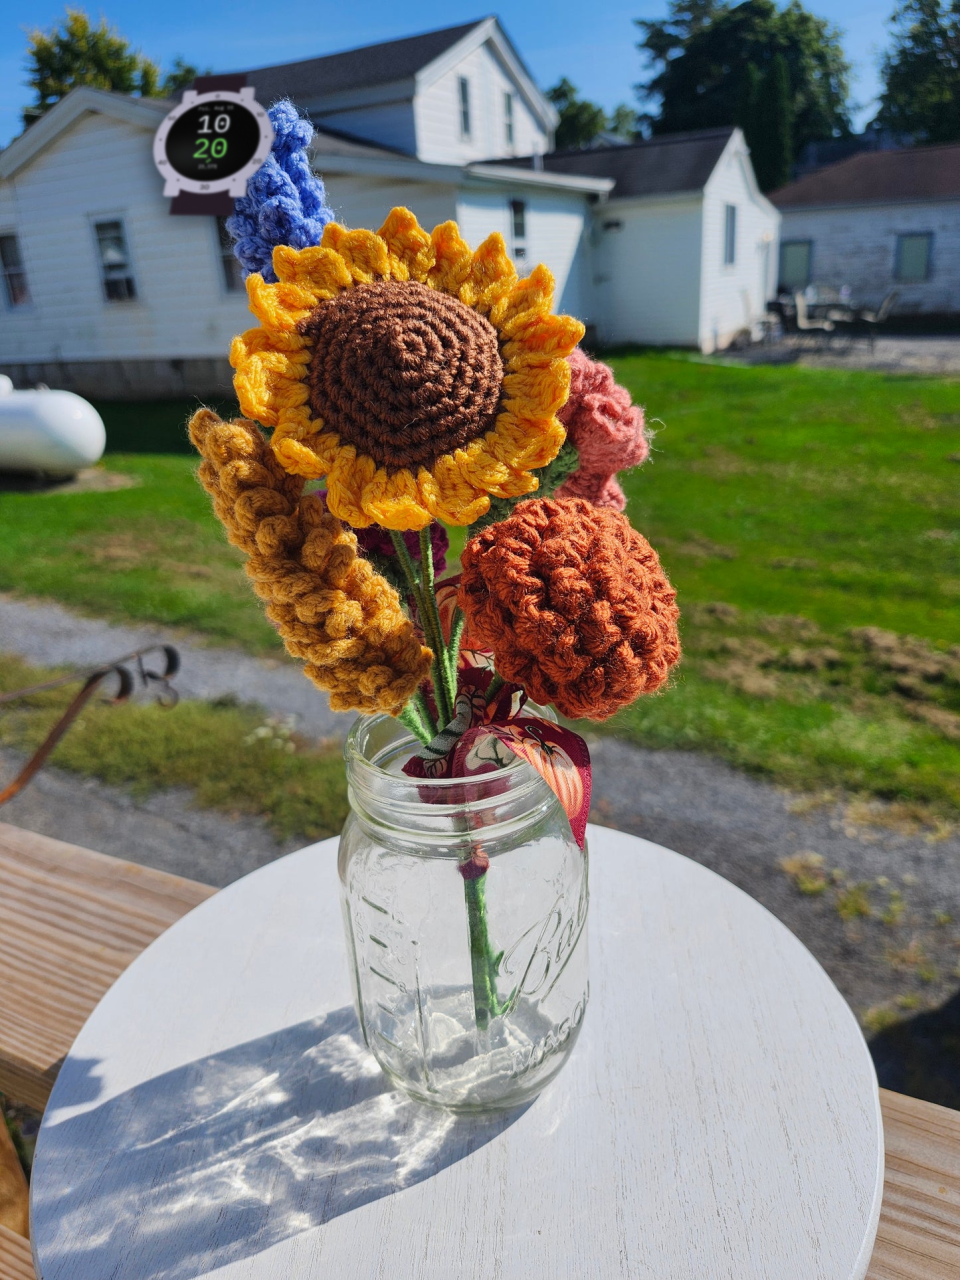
10:20
